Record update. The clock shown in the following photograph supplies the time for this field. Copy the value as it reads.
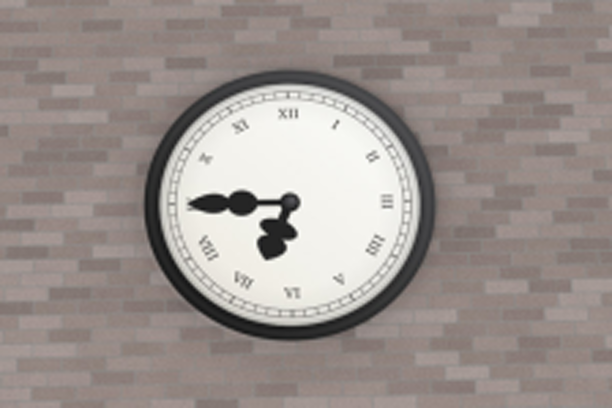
6:45
